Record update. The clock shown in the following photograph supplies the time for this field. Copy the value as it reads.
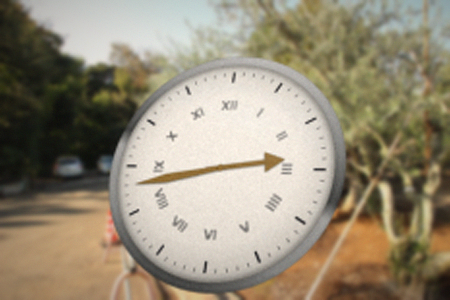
2:43
